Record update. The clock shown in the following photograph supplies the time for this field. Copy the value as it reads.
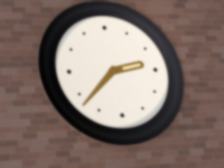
2:38
